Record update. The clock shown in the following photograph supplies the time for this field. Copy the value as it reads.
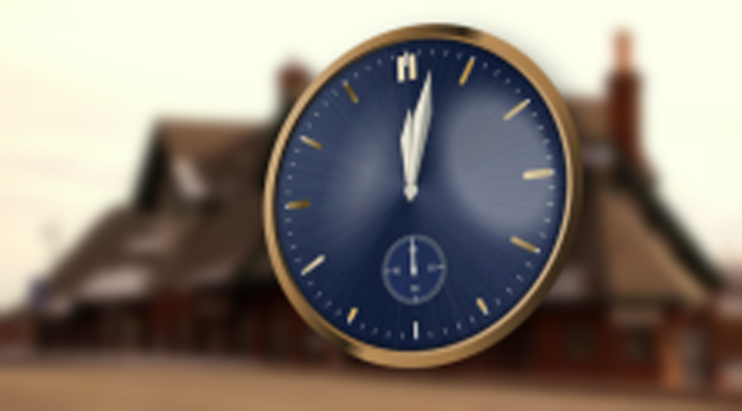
12:02
